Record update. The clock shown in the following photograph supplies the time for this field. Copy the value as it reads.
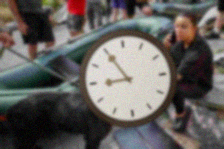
8:55
